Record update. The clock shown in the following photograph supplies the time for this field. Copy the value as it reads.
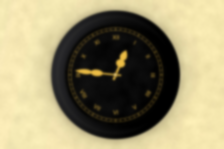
12:46
